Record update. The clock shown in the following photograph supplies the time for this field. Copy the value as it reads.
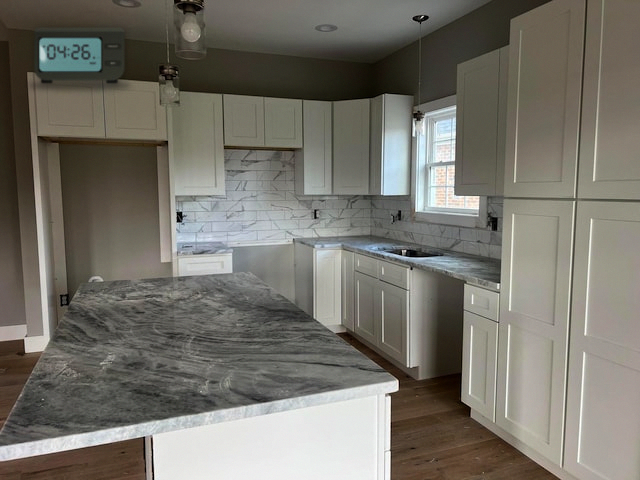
4:26
